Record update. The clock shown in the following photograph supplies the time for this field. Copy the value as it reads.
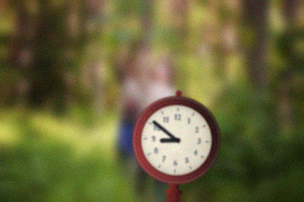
8:51
